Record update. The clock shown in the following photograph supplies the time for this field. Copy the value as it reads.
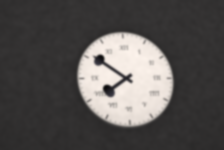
7:51
